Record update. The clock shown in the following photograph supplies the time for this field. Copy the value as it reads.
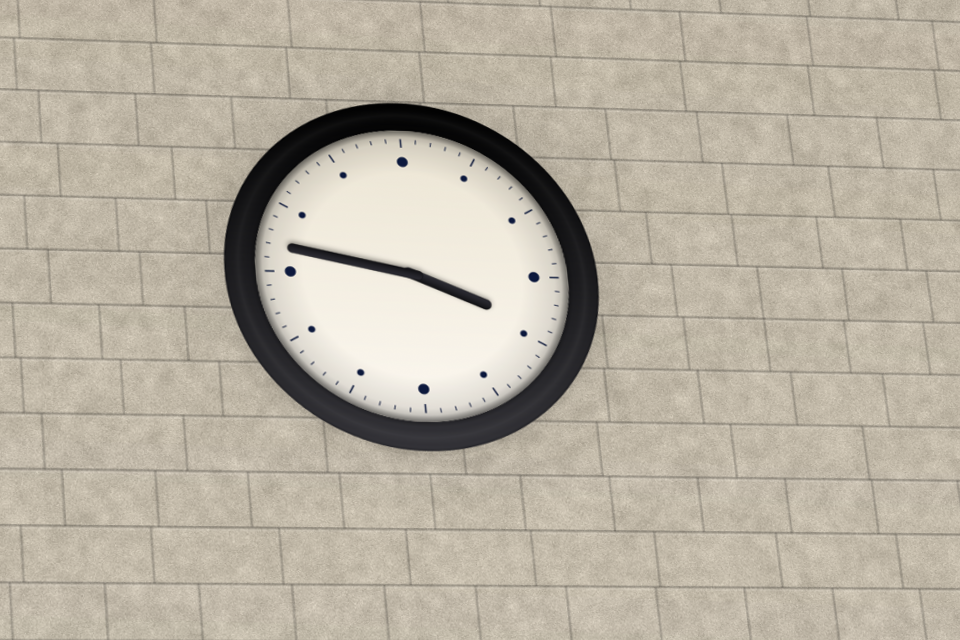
3:47
